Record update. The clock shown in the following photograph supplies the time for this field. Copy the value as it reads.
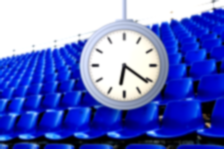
6:21
